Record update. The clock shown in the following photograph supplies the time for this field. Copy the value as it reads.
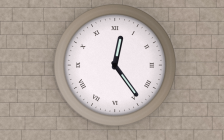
12:24
